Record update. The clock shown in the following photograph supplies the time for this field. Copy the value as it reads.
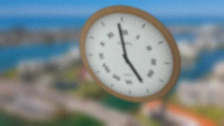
4:59
